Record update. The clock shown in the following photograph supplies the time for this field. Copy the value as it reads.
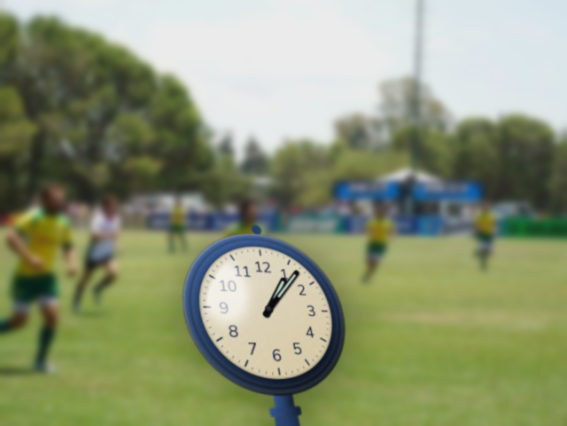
1:07
